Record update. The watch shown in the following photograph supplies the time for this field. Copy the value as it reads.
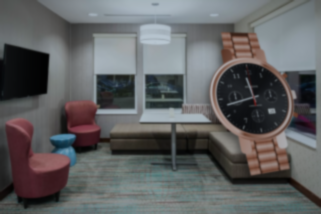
11:43
